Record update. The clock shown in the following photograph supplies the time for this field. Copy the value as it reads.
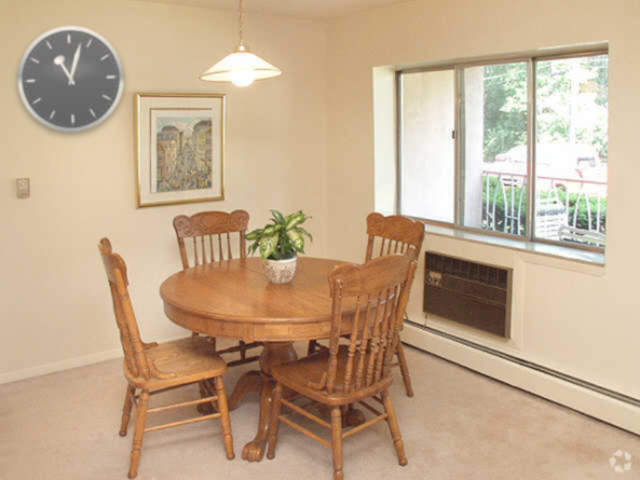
11:03
